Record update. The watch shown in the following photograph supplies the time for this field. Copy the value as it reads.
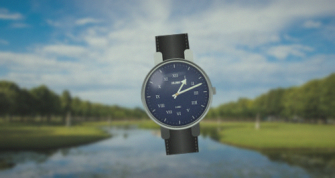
1:12
